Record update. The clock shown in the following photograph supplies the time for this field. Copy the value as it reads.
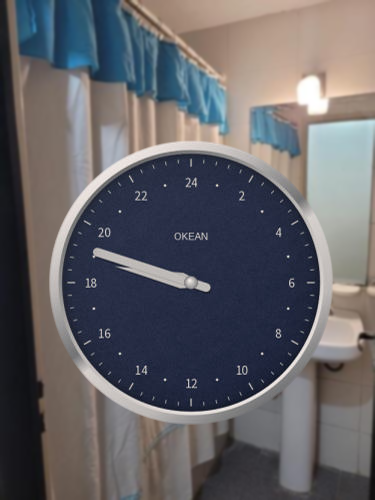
18:48
